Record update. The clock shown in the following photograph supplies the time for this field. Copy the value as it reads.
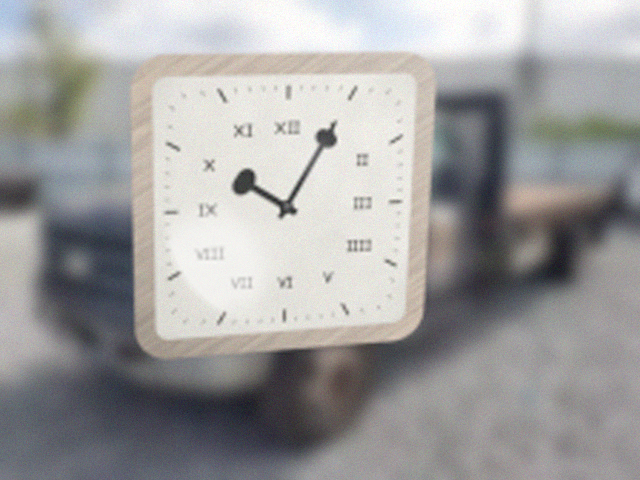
10:05
